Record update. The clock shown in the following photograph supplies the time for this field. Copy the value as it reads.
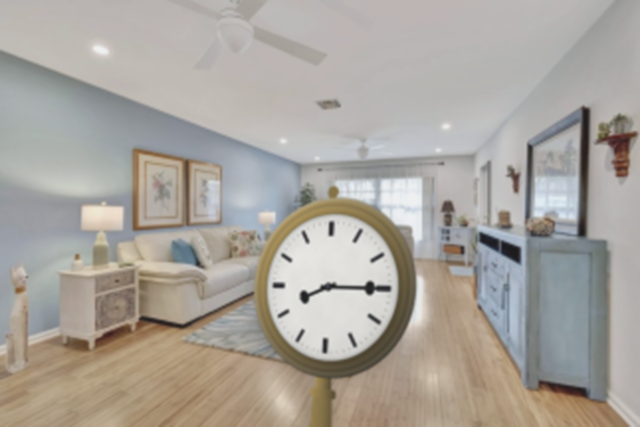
8:15
